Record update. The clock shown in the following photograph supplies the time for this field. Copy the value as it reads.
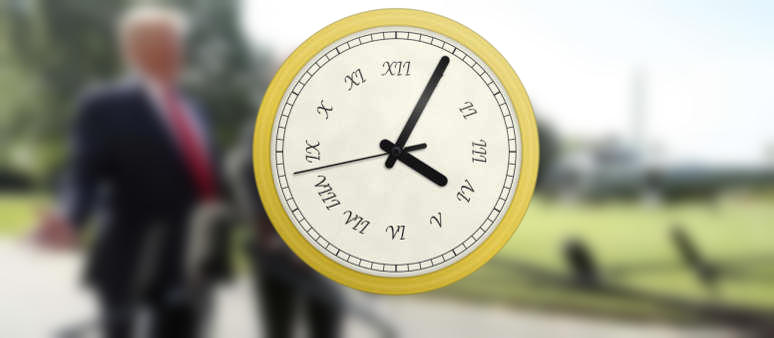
4:04:43
